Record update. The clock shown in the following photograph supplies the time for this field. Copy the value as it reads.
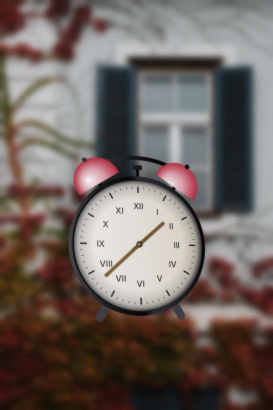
1:38
